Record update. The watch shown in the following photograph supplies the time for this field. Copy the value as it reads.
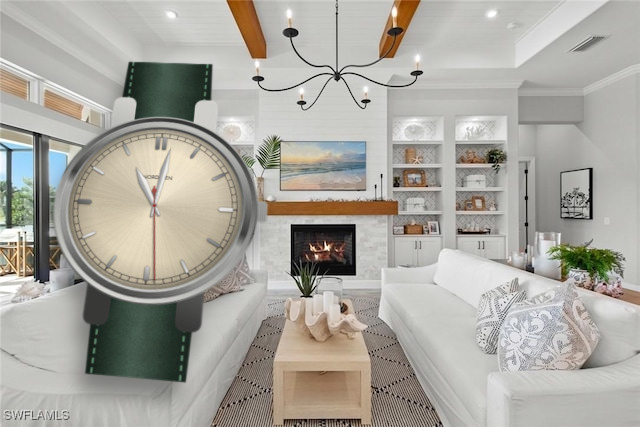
11:01:29
